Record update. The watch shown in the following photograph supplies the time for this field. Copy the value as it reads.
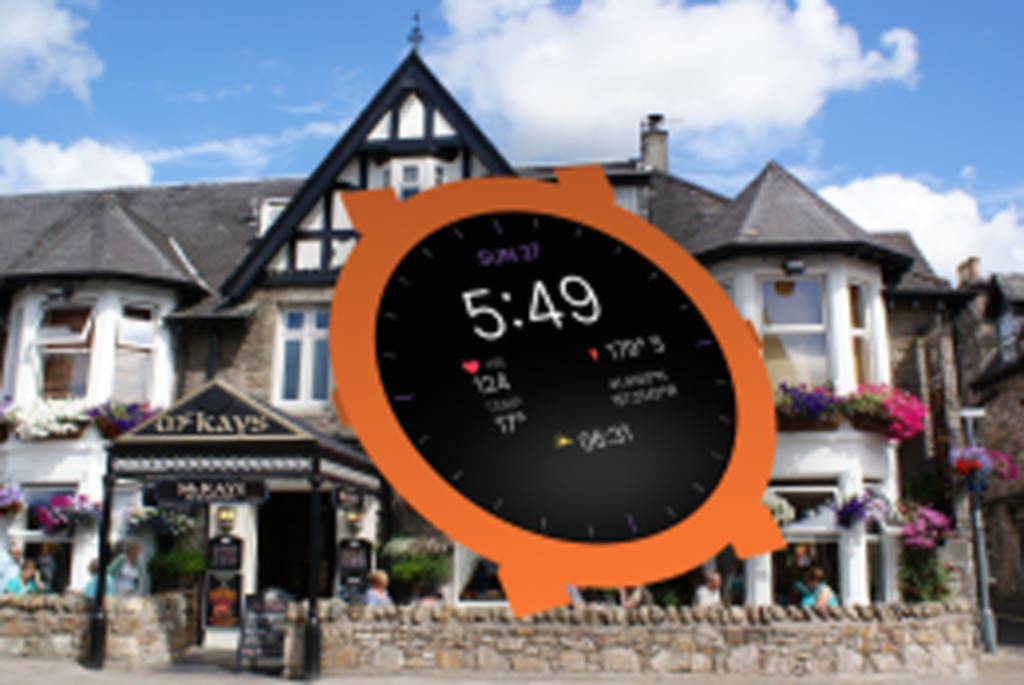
5:49
